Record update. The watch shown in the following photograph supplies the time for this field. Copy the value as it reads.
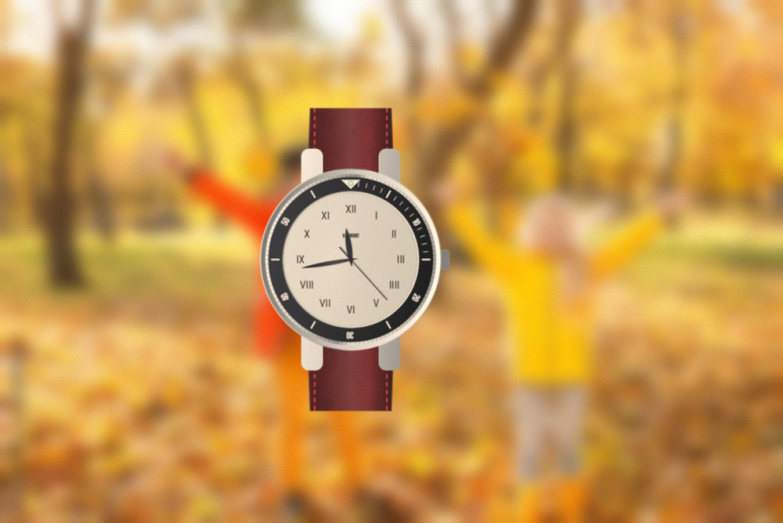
11:43:23
